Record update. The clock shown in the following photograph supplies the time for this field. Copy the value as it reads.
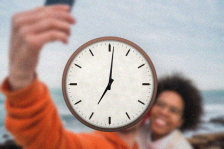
7:01
